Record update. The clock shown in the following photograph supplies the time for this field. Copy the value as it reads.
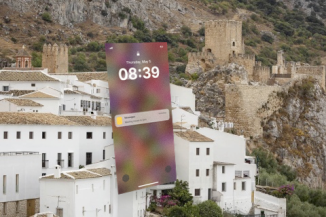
8:39
